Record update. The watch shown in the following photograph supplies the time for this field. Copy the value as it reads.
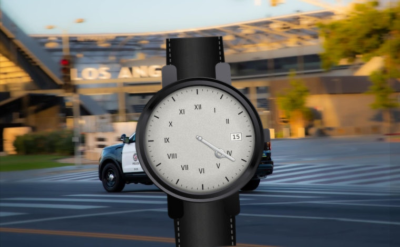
4:21
